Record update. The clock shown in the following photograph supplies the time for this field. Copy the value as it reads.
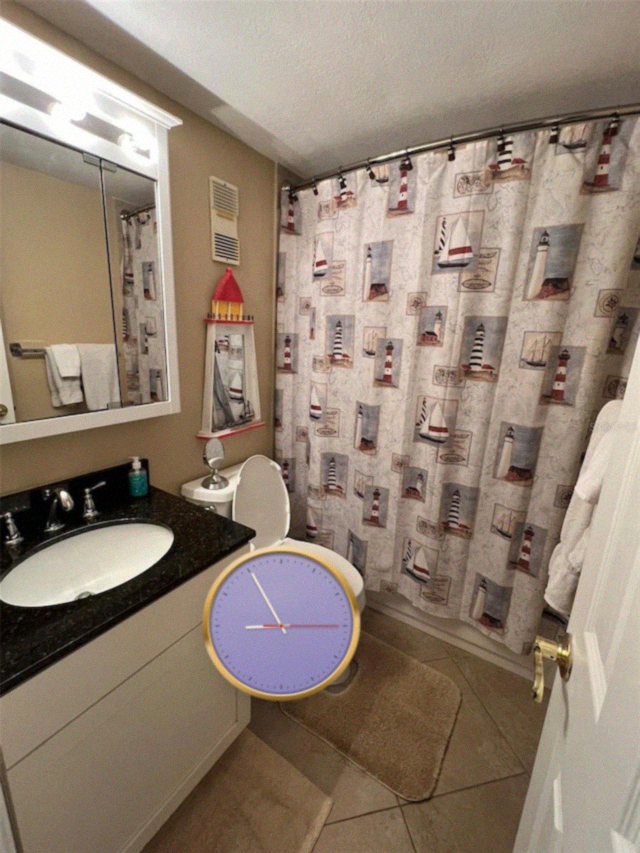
8:55:15
